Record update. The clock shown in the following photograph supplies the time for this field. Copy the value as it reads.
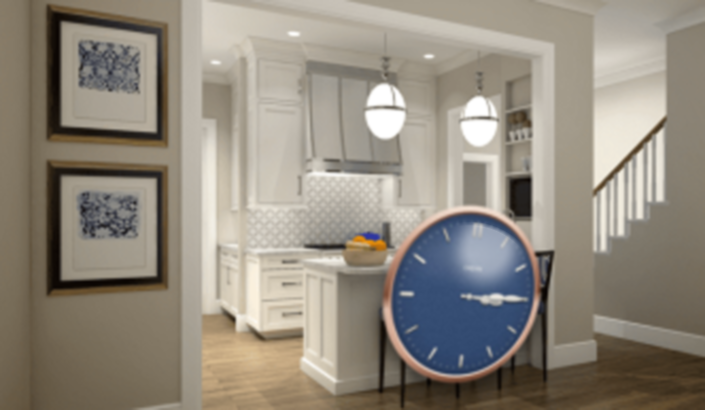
3:15
